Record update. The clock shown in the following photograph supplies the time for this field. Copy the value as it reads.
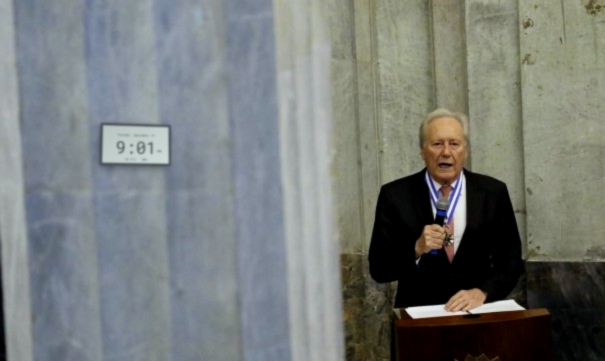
9:01
